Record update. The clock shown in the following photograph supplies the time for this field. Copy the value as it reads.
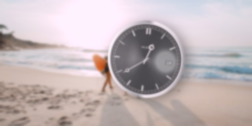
12:39
